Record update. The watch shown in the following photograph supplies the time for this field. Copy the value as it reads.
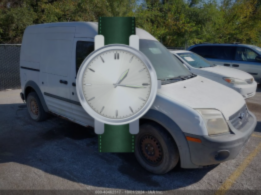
1:16
